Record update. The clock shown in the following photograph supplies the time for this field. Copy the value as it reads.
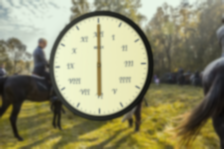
6:00
